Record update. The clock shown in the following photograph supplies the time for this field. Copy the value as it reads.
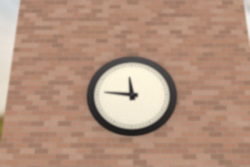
11:46
